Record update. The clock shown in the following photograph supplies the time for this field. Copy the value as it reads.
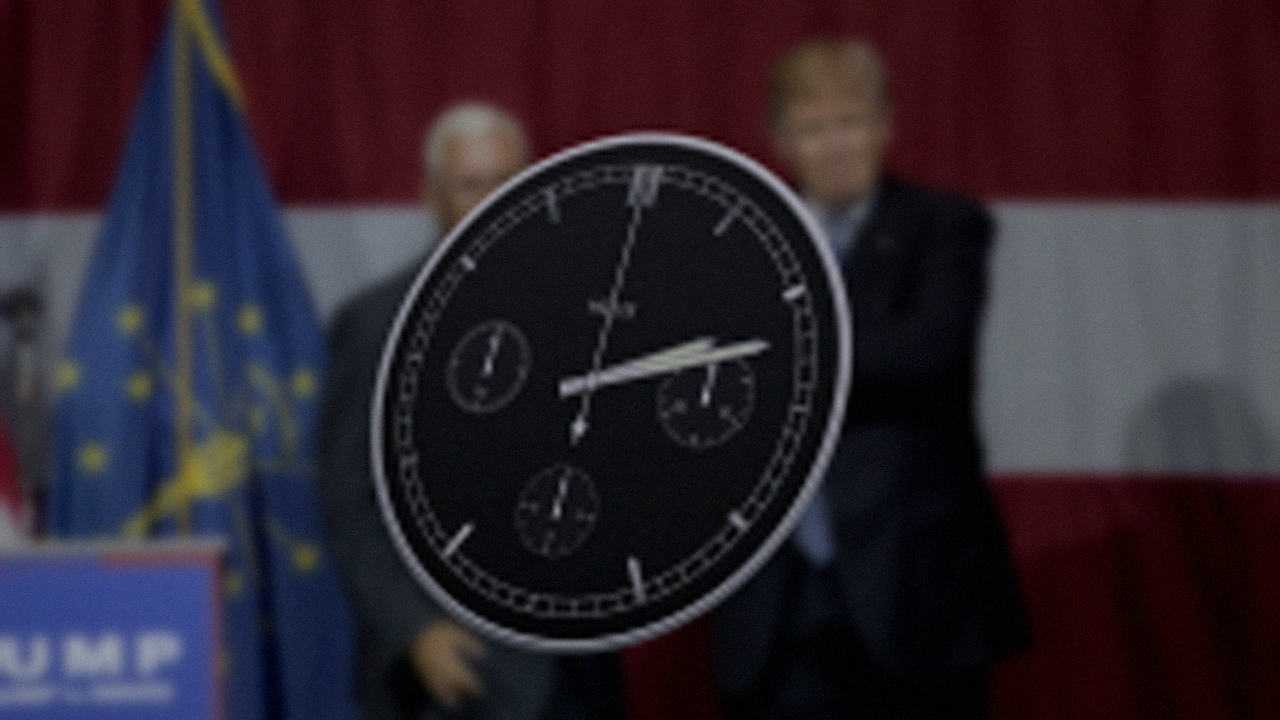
2:12
